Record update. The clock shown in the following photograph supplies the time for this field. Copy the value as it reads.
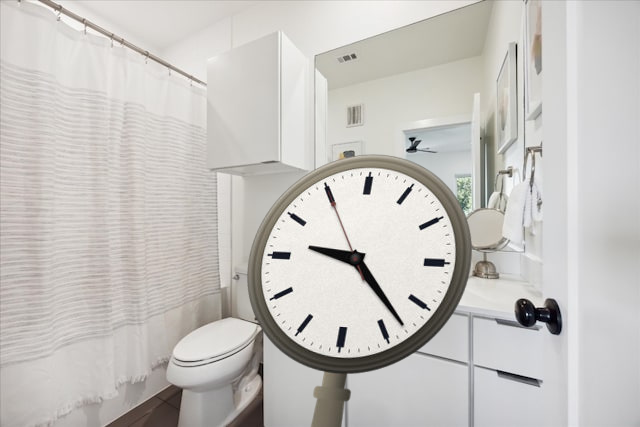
9:22:55
